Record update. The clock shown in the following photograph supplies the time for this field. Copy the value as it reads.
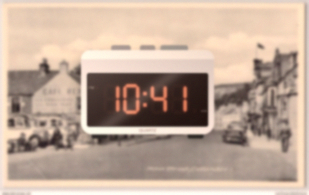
10:41
